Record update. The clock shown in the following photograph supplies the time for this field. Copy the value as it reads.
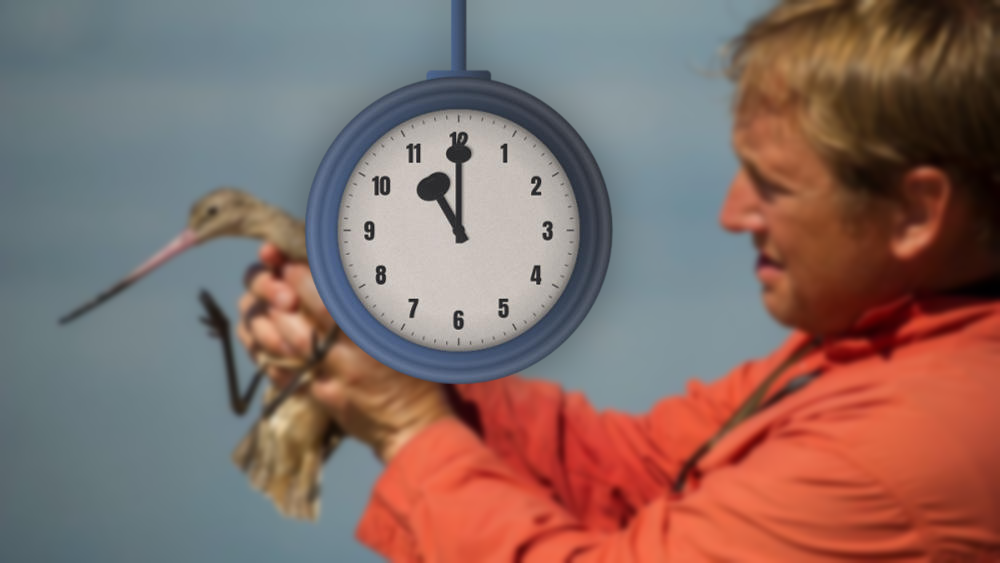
11:00
